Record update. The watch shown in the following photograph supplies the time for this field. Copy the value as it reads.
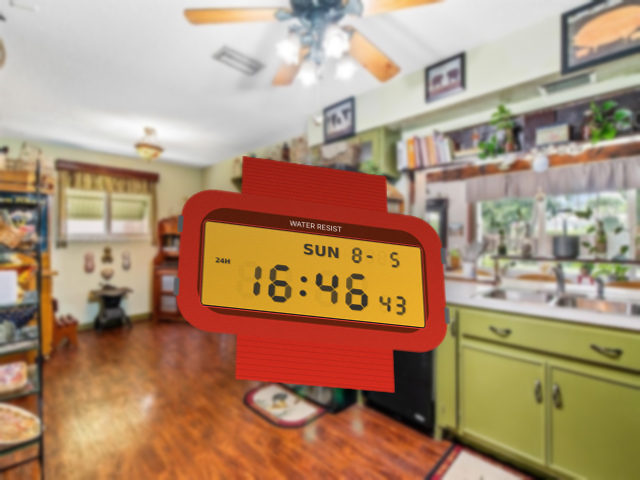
16:46:43
